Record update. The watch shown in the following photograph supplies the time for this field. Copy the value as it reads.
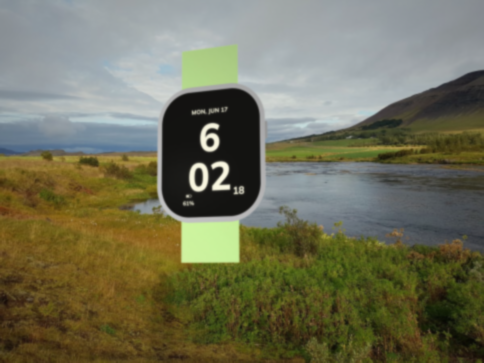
6:02:18
